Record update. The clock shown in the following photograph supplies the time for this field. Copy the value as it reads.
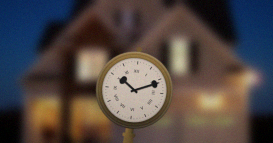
10:11
